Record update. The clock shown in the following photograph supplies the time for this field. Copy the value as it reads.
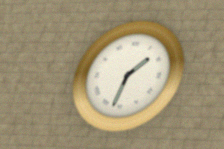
1:32
